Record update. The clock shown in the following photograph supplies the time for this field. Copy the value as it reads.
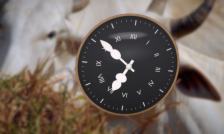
6:51
